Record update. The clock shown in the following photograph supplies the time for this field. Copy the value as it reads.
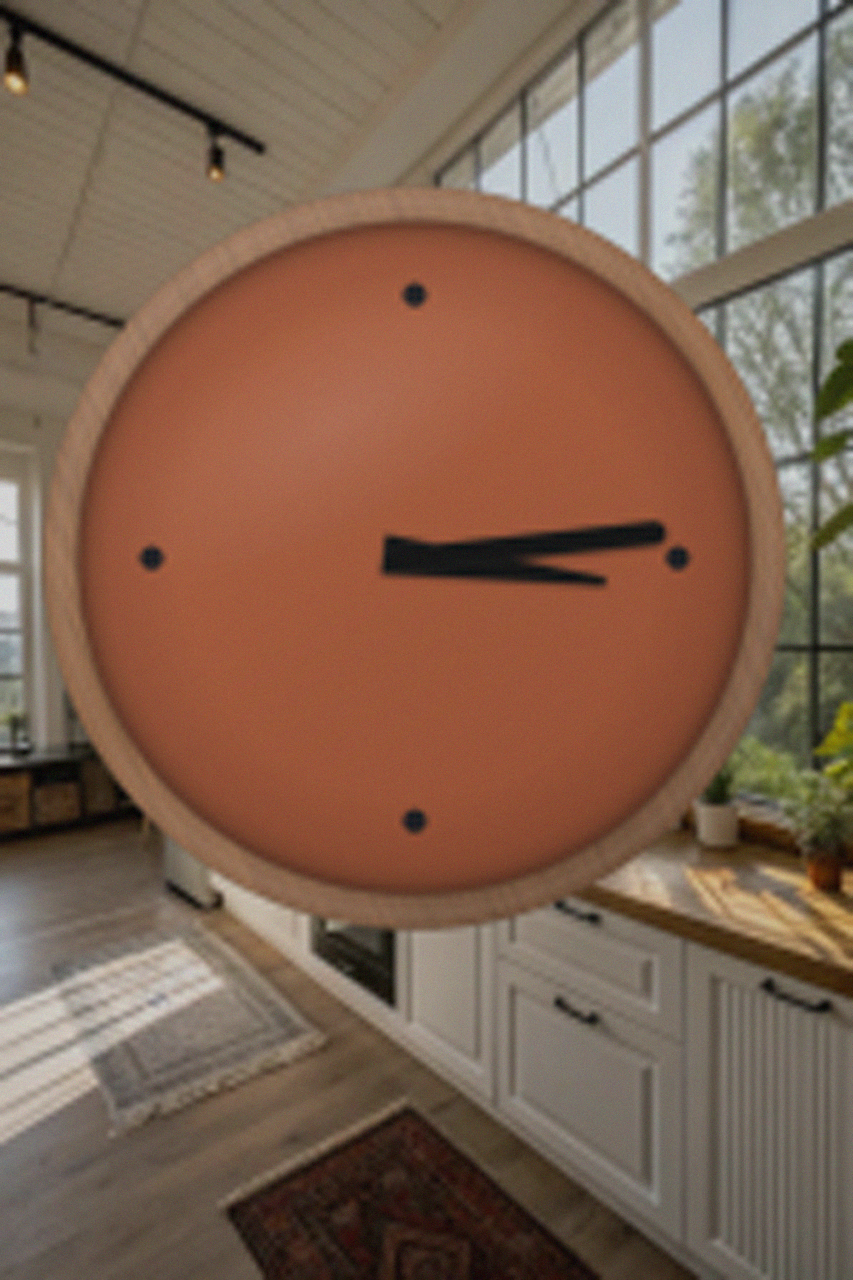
3:14
